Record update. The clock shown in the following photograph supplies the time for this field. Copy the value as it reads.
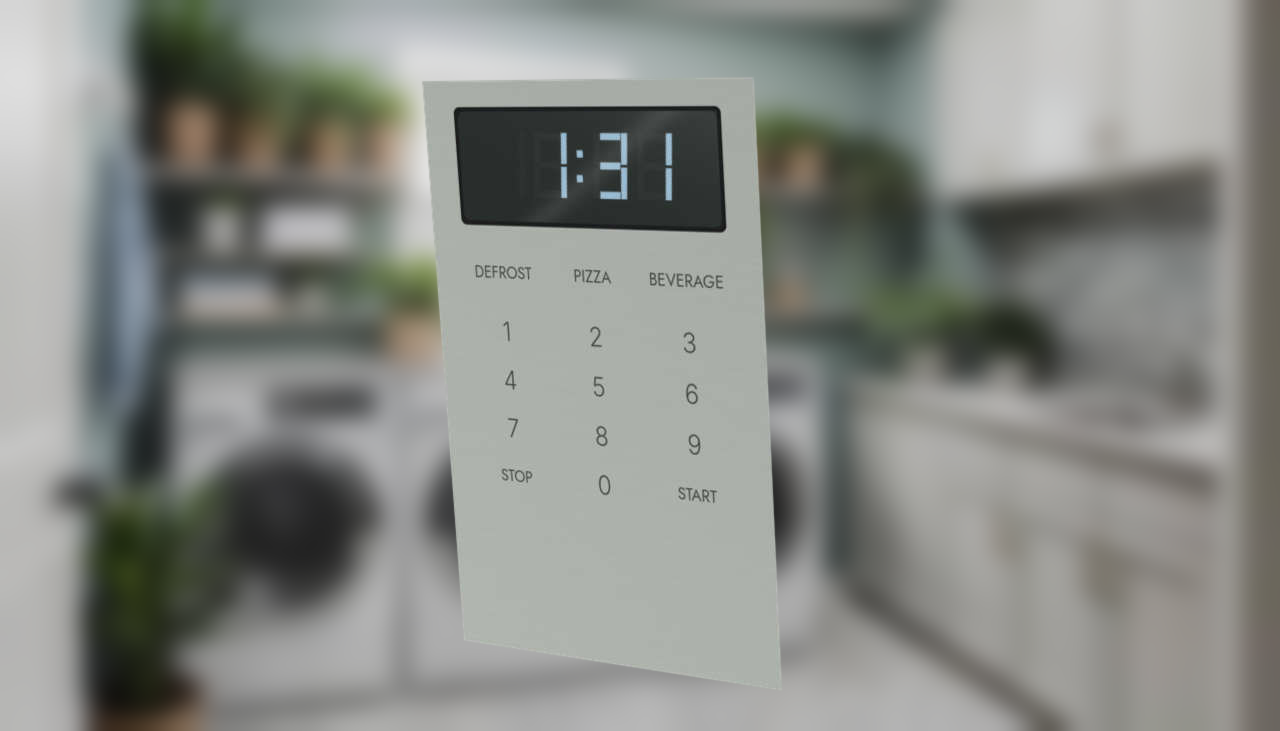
1:31
